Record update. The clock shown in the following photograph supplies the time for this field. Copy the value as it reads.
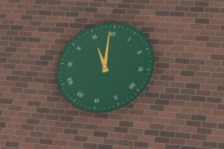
10:59
